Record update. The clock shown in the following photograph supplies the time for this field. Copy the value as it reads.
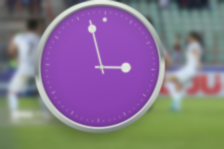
2:57
